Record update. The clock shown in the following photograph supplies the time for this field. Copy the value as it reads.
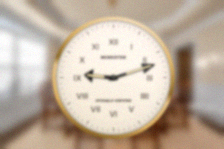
9:12
